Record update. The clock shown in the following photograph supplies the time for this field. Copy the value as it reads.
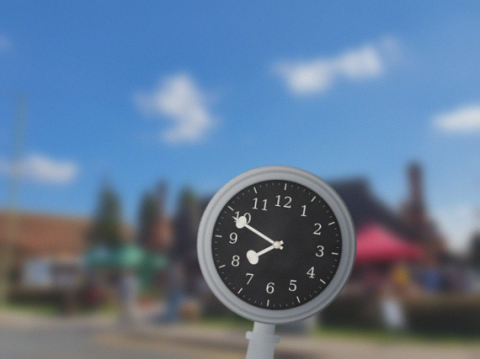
7:49
